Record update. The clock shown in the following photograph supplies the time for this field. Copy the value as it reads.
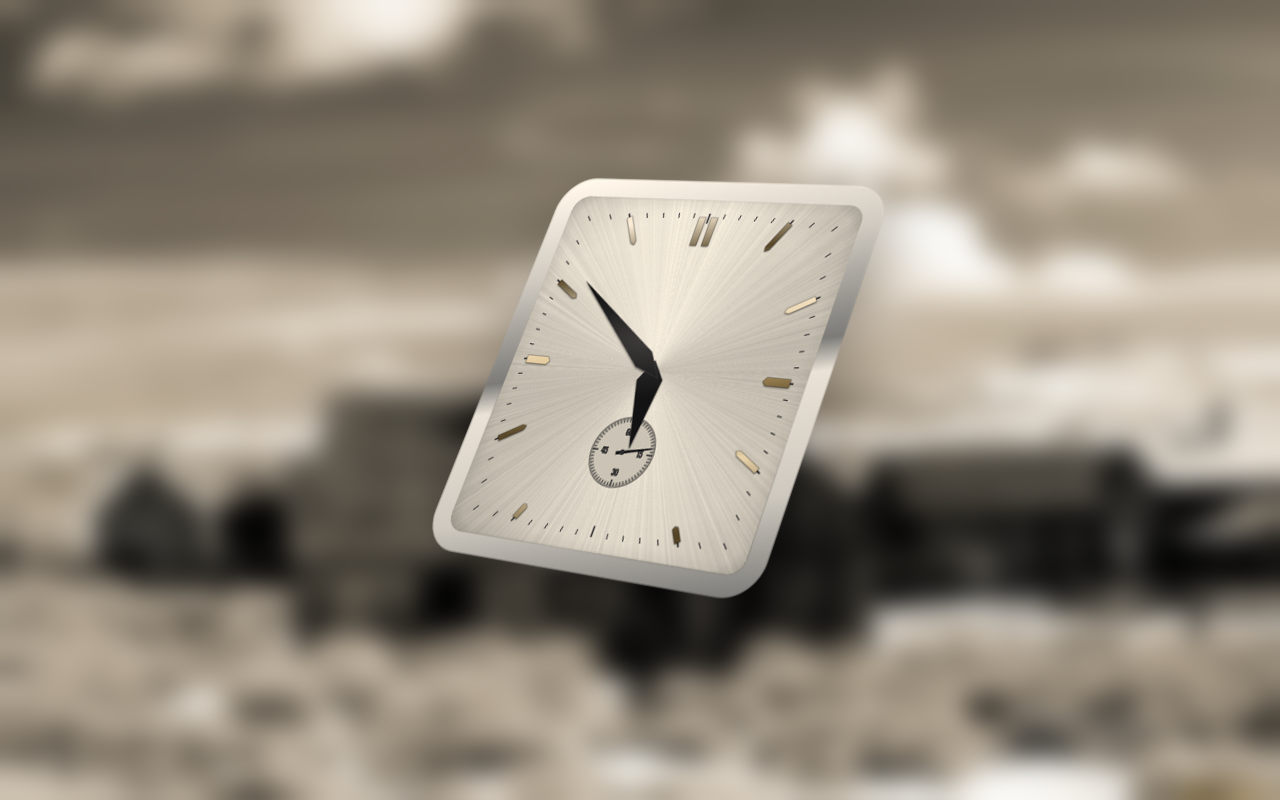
5:51:13
